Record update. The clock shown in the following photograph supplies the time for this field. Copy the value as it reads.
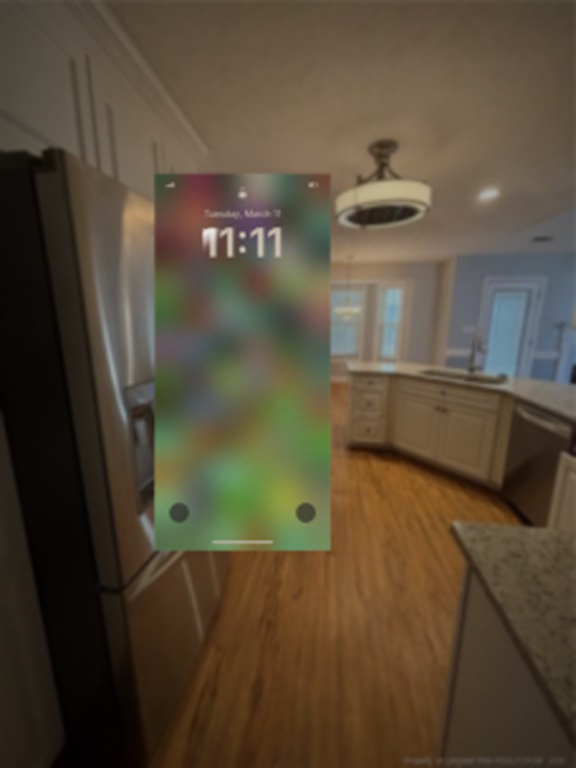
11:11
